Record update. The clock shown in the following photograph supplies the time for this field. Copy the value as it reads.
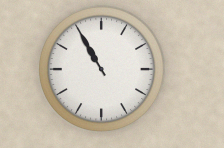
10:55
